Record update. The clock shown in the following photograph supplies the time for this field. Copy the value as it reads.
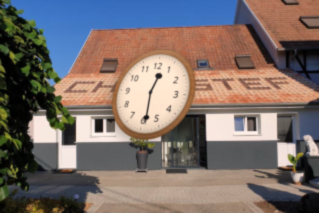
12:29
